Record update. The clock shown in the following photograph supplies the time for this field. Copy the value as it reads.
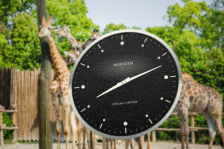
8:12
